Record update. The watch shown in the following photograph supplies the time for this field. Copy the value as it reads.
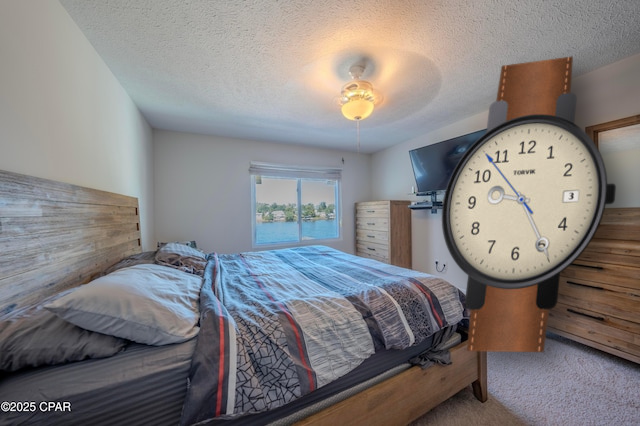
9:24:53
